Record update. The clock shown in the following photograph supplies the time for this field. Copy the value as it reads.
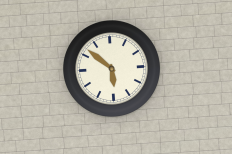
5:52
